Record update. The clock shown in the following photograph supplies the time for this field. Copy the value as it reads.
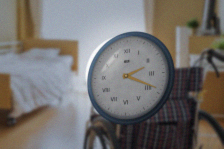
2:19
